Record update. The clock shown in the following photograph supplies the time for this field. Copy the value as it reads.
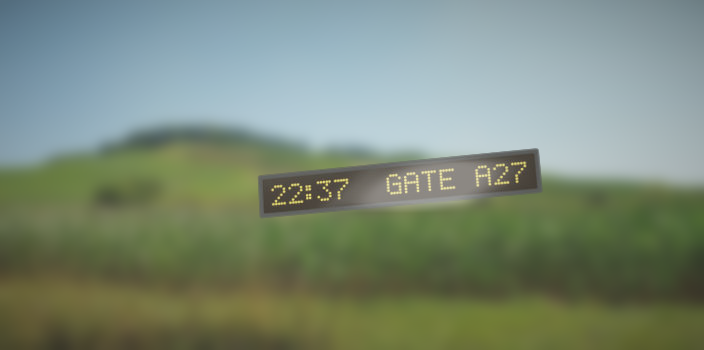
22:37
